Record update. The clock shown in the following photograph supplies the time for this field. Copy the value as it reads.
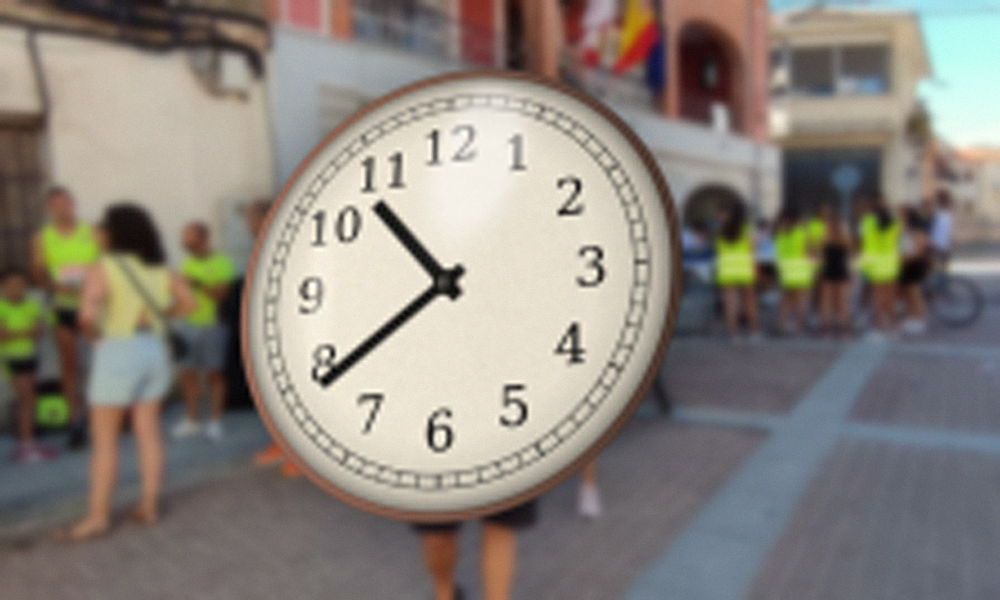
10:39
